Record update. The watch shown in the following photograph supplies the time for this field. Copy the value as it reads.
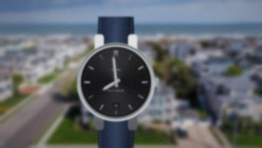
7:59
